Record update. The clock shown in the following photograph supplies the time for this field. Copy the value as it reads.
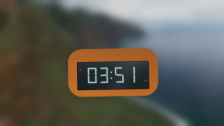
3:51
